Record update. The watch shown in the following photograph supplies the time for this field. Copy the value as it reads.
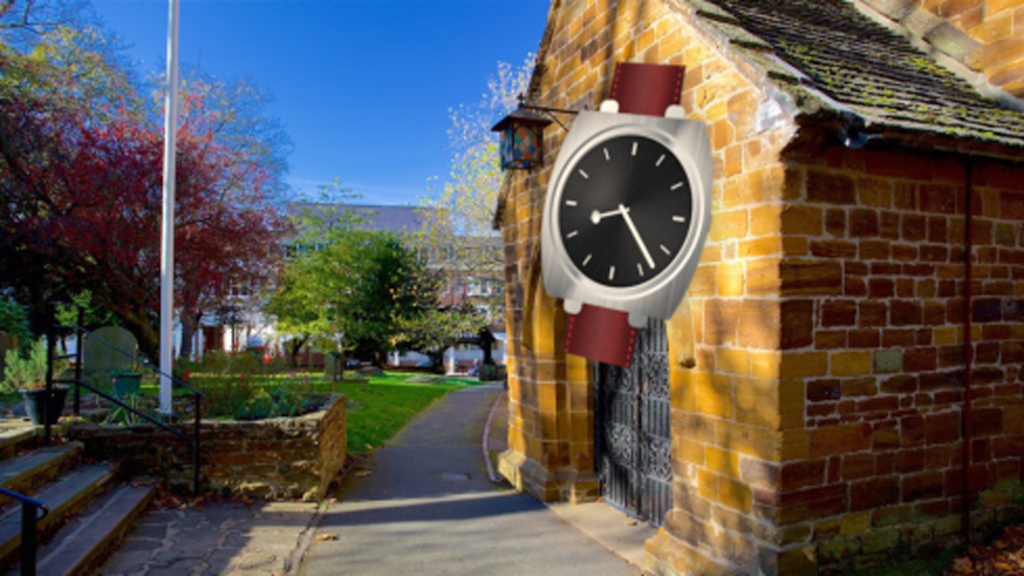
8:23
